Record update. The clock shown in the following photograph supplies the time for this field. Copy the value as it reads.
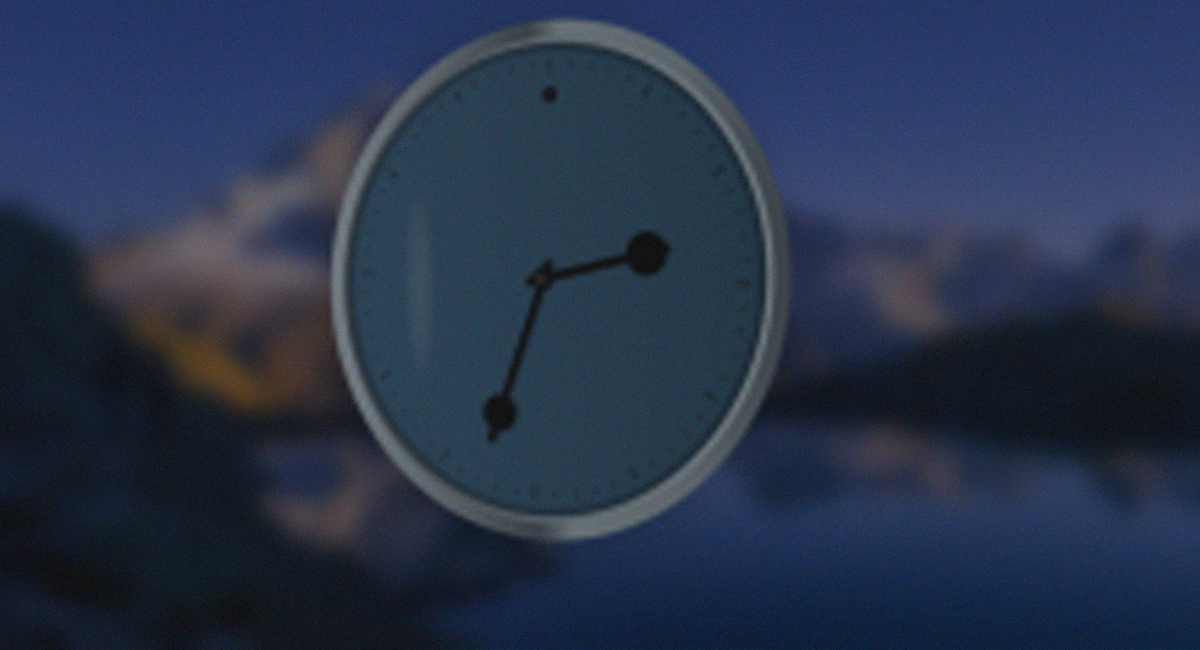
2:33
